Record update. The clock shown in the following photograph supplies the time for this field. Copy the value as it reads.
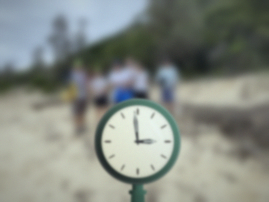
2:59
